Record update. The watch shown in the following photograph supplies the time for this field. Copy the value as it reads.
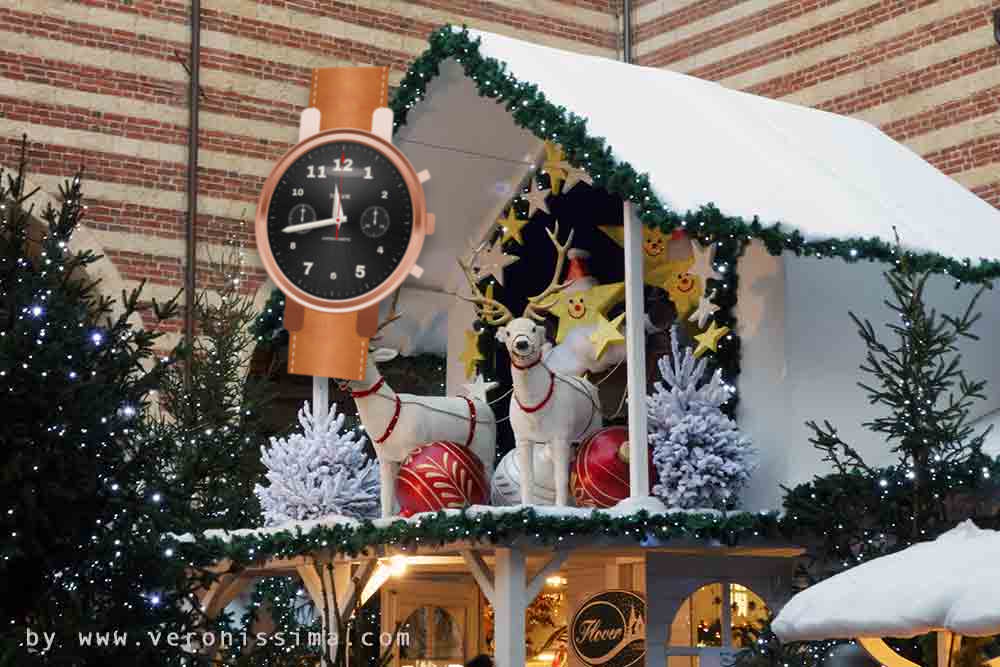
11:43
